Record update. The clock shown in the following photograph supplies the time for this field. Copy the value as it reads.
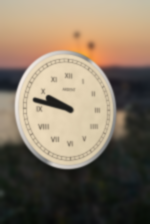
9:47
